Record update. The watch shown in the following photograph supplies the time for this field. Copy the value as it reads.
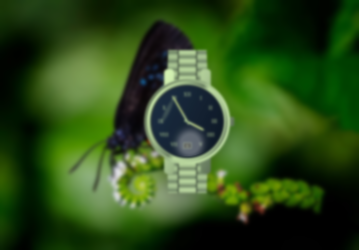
3:55
